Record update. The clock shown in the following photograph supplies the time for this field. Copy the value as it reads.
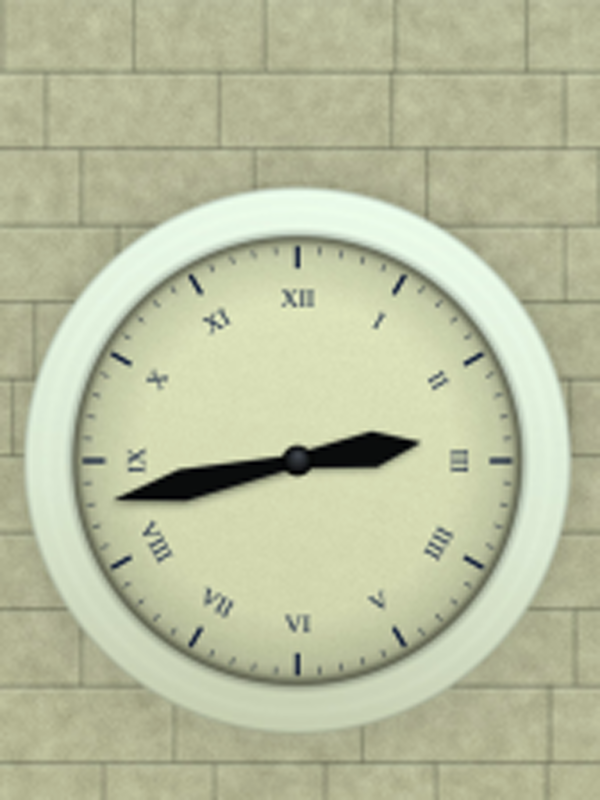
2:43
